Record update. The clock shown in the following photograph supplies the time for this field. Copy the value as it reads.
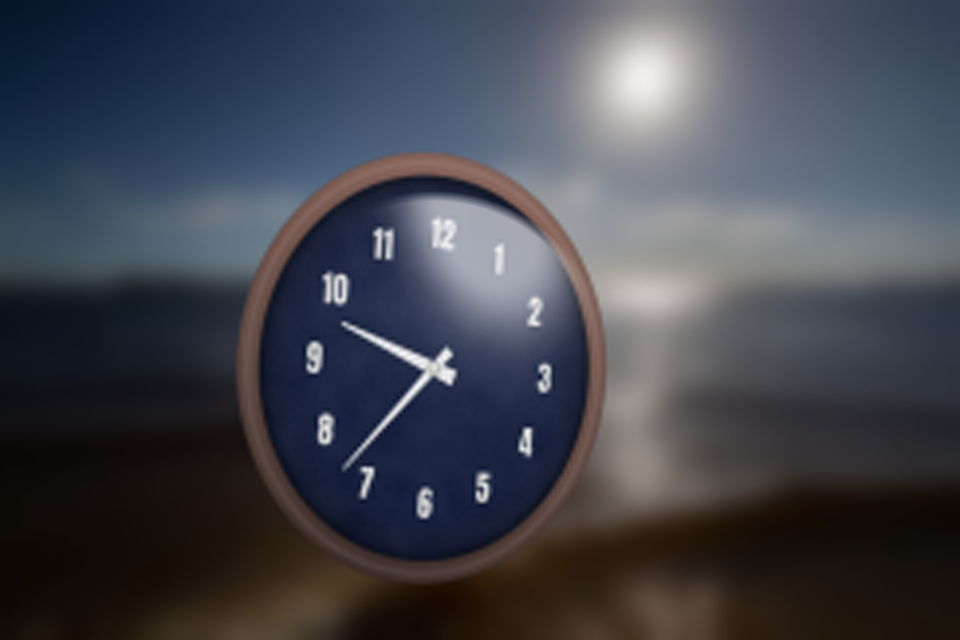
9:37
